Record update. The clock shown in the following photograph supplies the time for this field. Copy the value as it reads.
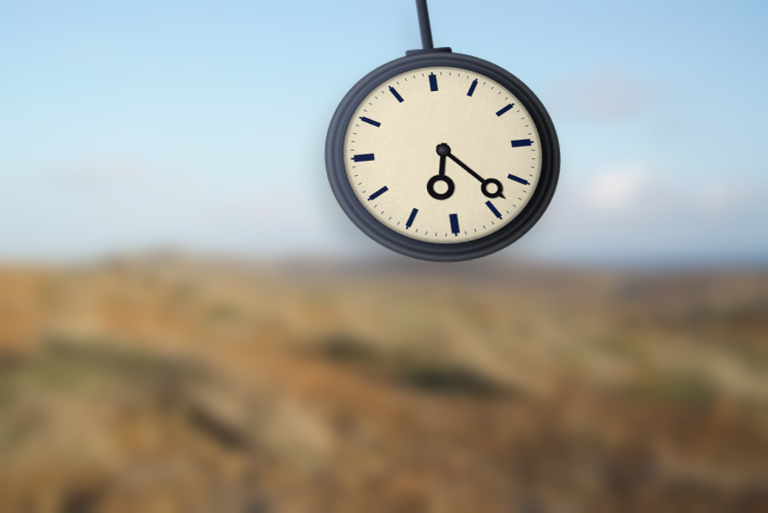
6:23
